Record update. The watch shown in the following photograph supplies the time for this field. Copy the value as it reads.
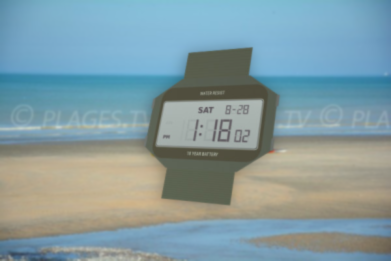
1:18:02
